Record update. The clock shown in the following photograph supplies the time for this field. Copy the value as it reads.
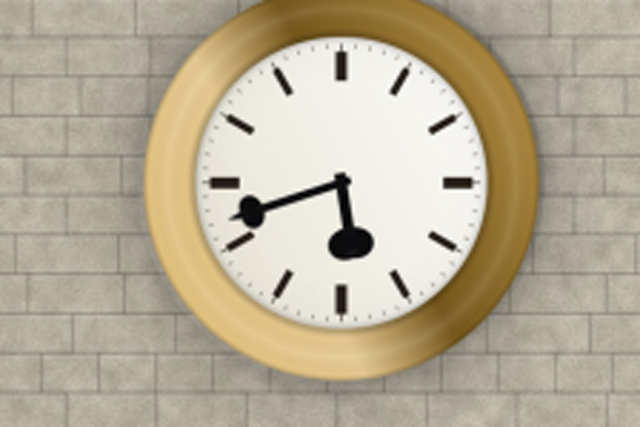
5:42
